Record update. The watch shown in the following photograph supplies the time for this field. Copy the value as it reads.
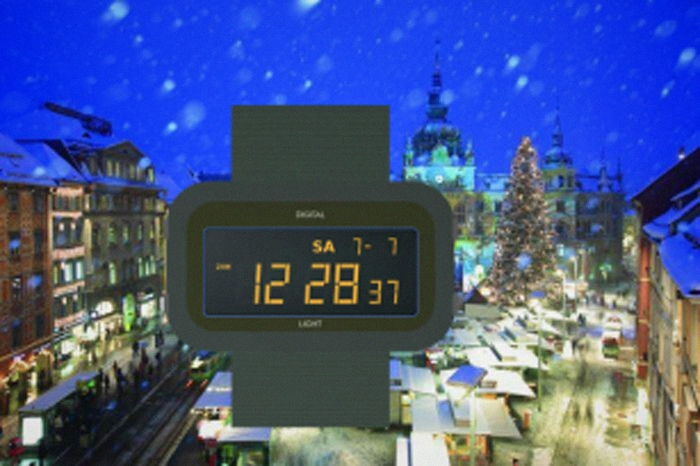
12:28:37
